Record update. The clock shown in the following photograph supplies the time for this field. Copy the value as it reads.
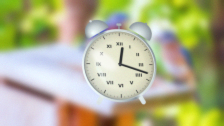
12:18
